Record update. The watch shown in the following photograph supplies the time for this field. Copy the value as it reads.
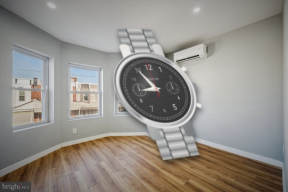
8:55
